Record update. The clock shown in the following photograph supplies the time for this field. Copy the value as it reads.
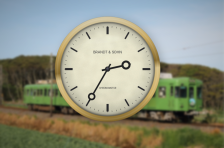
2:35
